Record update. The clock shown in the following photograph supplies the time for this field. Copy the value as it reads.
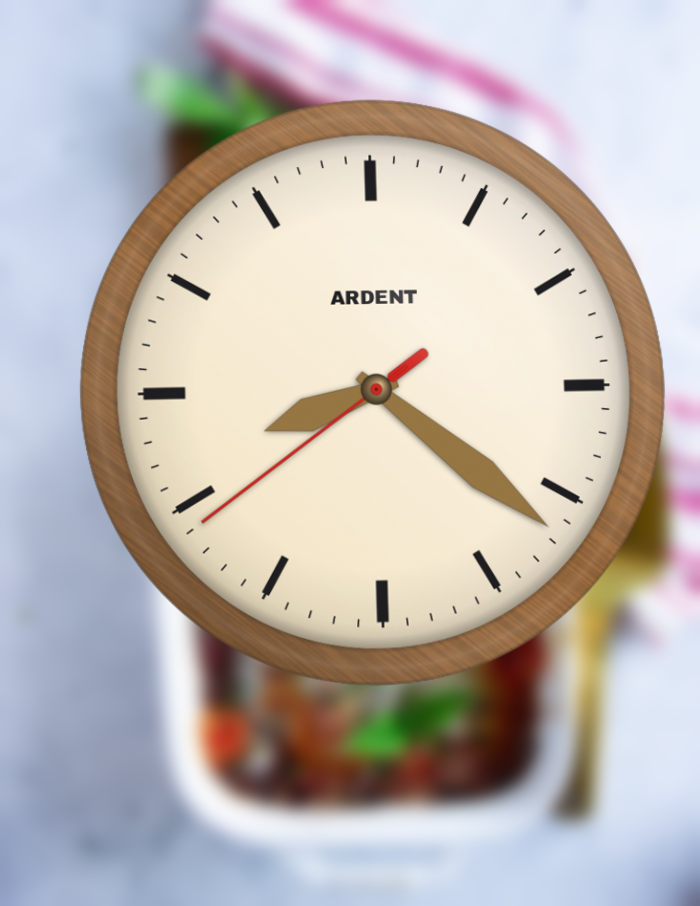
8:21:39
